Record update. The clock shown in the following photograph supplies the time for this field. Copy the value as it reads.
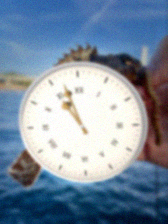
10:57
